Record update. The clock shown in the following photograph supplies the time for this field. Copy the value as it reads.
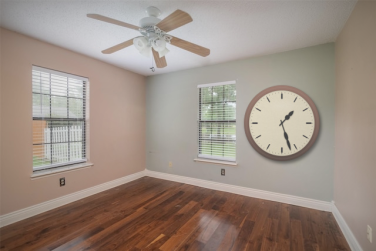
1:27
